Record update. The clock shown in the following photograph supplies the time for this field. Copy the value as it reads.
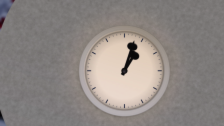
1:03
